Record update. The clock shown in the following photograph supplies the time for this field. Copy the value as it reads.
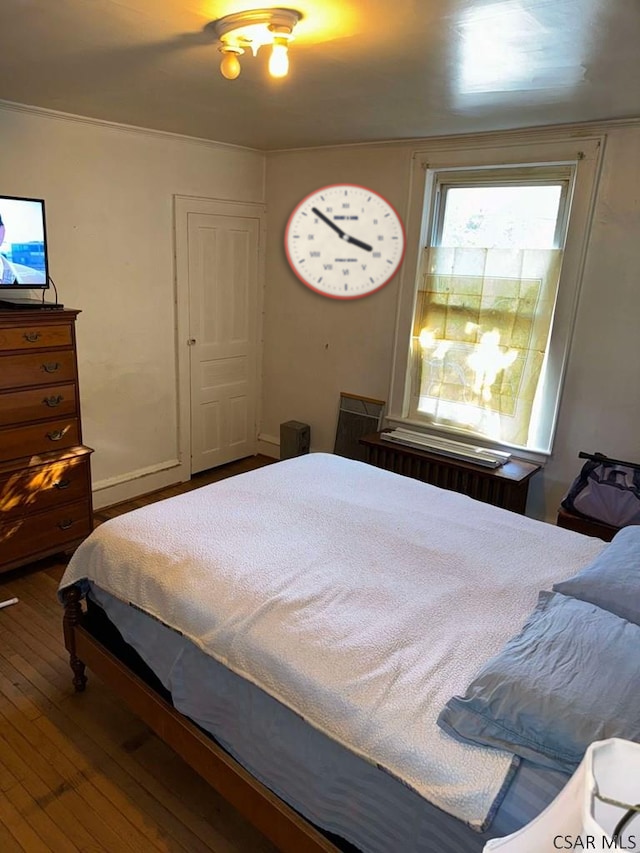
3:52
